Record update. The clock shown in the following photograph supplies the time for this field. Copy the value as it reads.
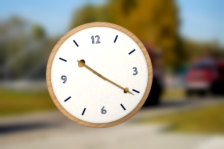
10:21
